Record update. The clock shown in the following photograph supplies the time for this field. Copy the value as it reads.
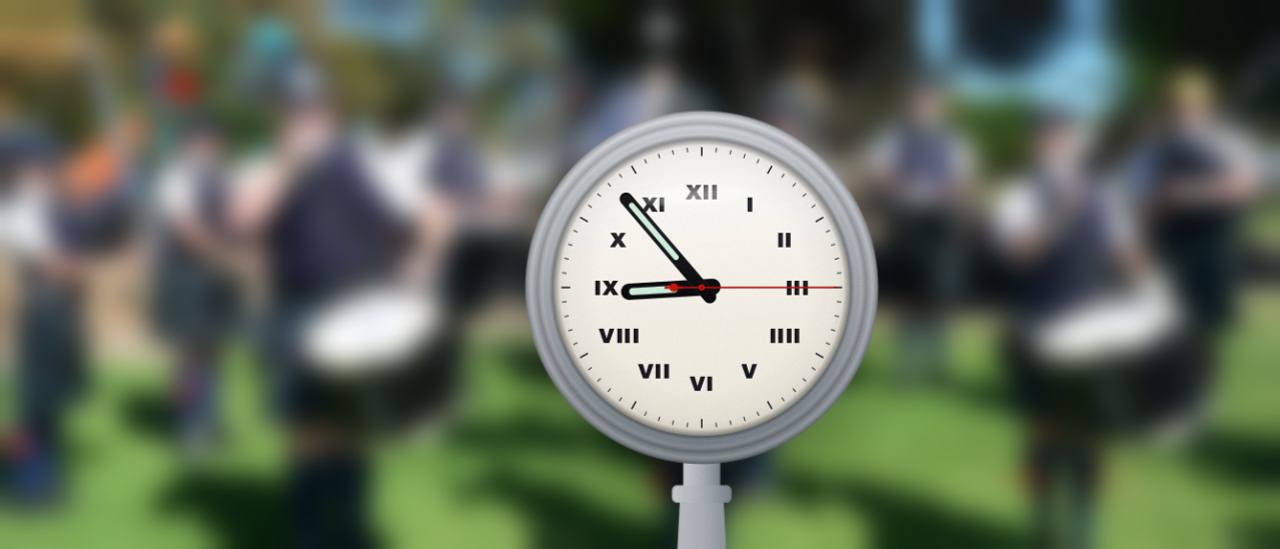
8:53:15
